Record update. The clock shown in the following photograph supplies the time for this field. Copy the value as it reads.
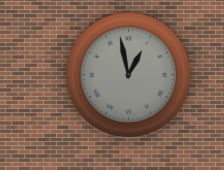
12:58
